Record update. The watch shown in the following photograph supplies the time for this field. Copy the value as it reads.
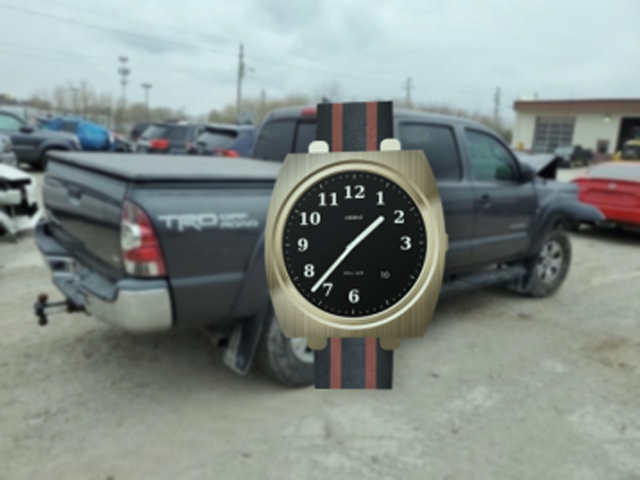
1:37
